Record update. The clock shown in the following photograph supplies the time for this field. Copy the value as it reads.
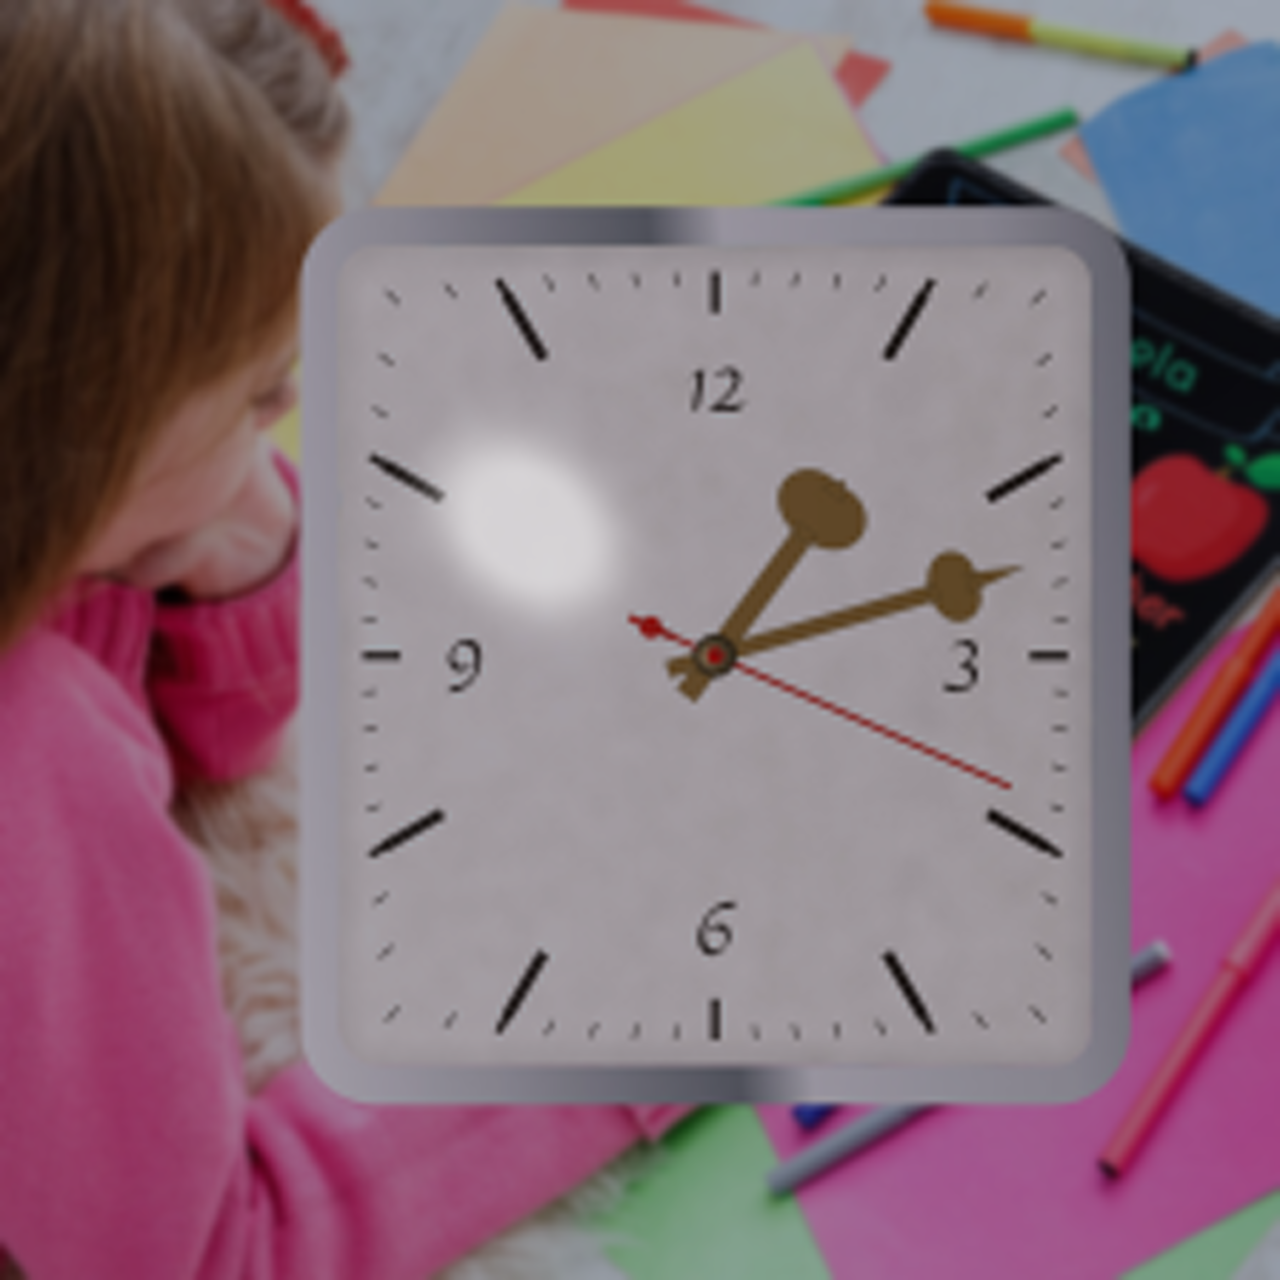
1:12:19
